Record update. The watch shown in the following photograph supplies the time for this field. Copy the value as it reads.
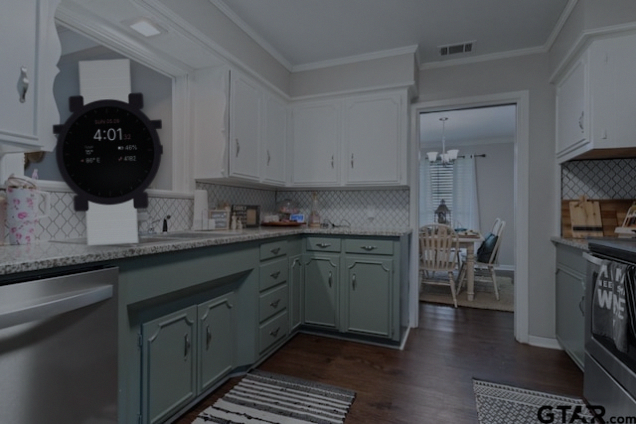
4:01
